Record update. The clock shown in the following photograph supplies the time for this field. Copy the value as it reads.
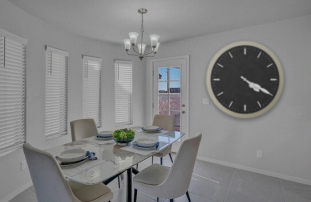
4:20
